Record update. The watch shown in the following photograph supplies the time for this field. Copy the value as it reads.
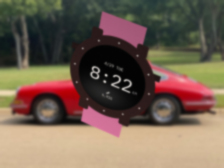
8:22
